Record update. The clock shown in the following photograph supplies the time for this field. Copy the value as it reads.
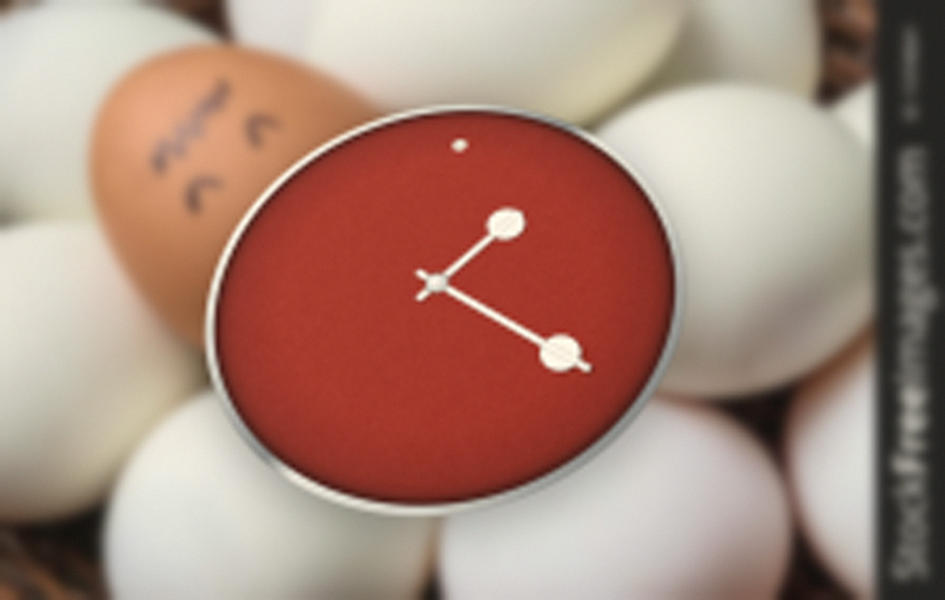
1:20
